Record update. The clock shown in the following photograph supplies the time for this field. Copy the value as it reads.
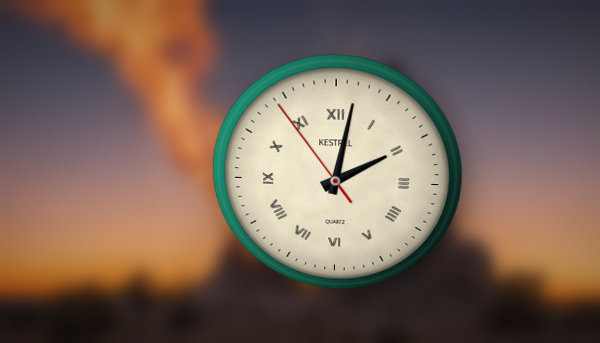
2:01:54
